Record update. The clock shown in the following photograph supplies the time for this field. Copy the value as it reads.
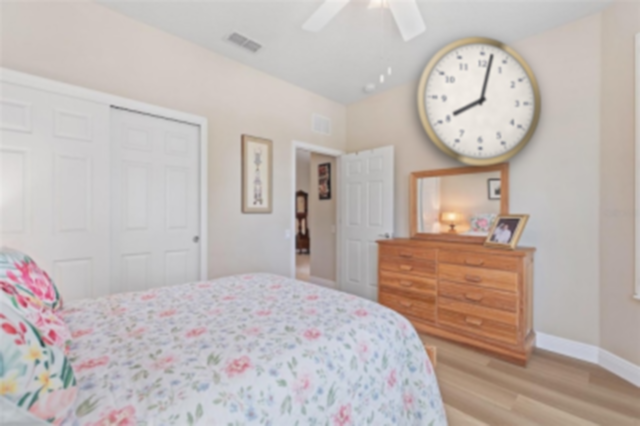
8:02
